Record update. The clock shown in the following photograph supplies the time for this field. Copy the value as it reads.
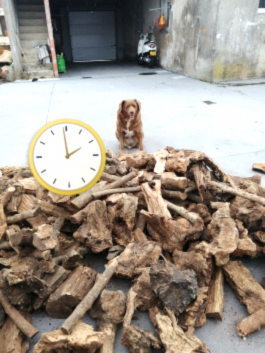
1:59
